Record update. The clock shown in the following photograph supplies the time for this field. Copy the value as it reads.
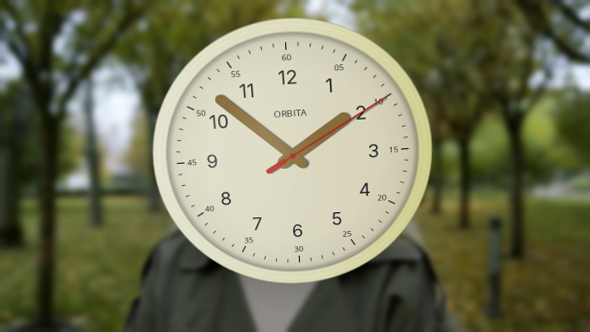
1:52:10
